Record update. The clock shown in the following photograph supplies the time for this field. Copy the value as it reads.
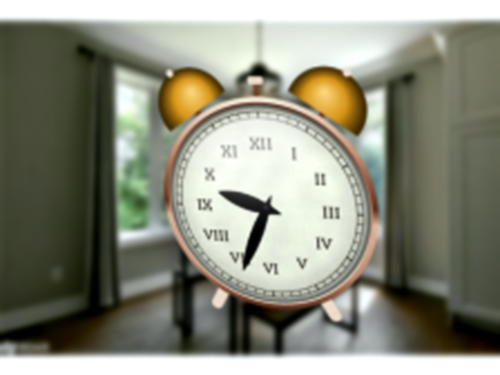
9:34
